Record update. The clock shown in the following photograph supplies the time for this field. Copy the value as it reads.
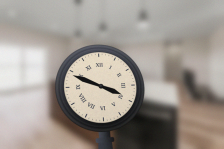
3:49
